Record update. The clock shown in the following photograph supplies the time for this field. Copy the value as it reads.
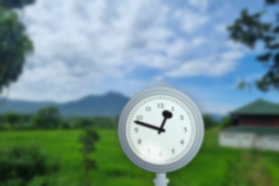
12:48
